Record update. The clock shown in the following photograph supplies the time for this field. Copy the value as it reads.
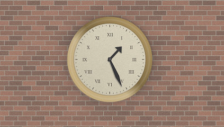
1:26
